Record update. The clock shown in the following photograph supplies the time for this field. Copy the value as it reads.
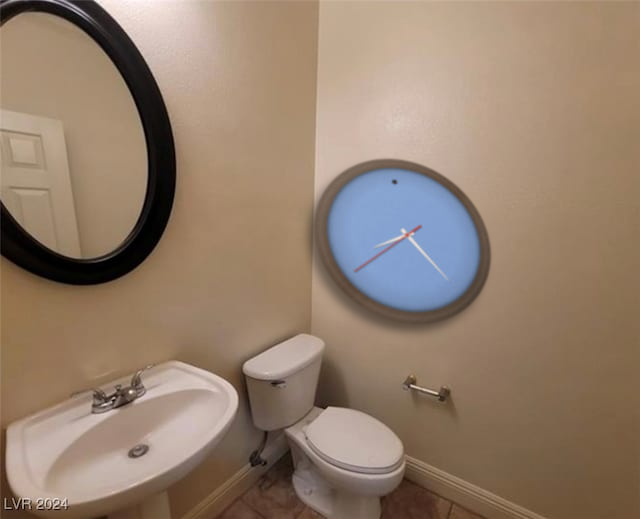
8:24:40
